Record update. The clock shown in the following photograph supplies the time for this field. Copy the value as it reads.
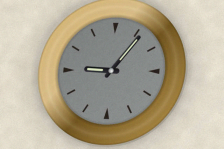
9:06
